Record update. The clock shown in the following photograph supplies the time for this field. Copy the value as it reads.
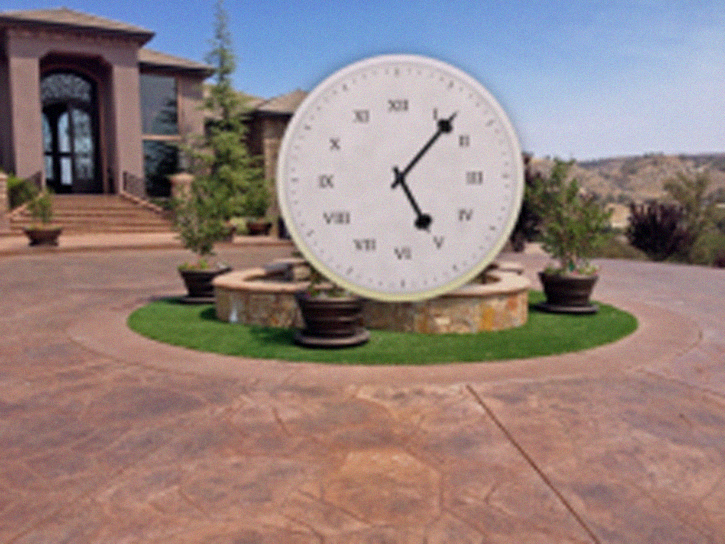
5:07
